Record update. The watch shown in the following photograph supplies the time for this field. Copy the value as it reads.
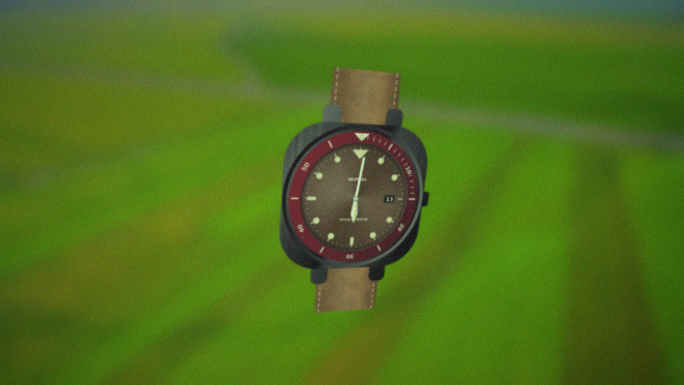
6:01
